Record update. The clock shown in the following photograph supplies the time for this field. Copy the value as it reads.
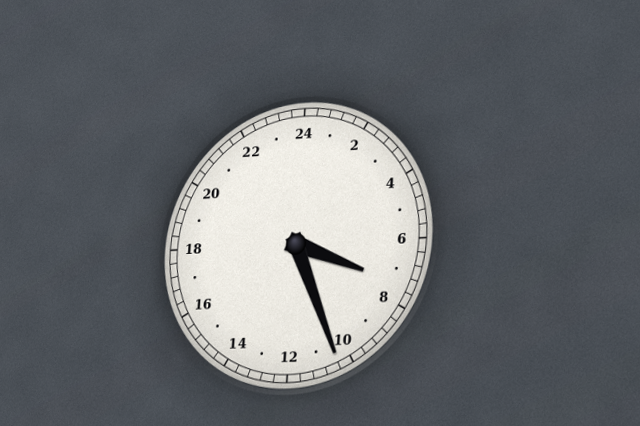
7:26
